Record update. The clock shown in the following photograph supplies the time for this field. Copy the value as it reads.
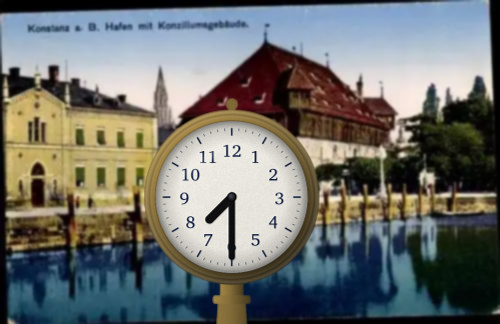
7:30
